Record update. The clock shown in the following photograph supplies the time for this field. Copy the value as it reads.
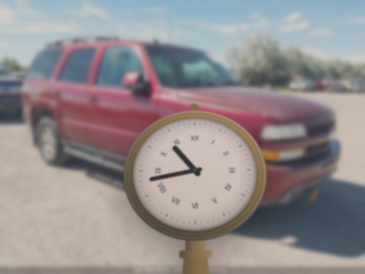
10:43
